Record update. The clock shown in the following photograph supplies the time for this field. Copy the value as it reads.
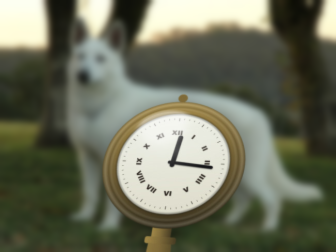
12:16
